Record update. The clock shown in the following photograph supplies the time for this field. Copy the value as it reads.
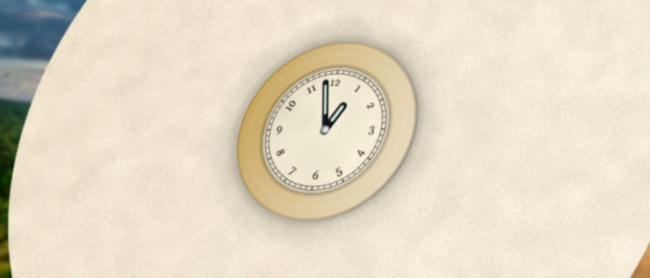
12:58
